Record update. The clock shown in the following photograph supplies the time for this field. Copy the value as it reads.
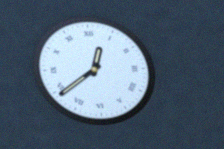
12:39
